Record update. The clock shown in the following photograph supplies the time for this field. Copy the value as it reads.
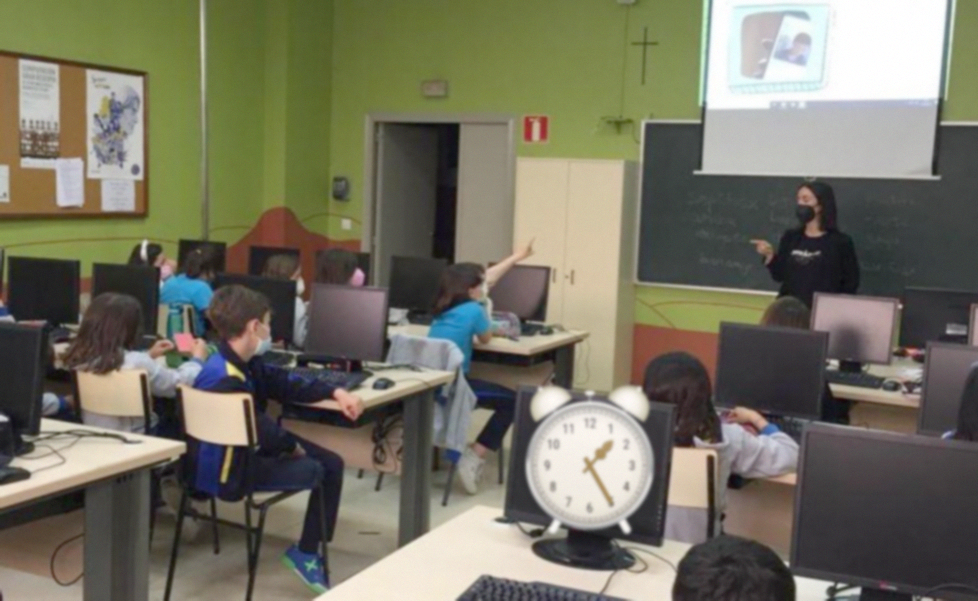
1:25
